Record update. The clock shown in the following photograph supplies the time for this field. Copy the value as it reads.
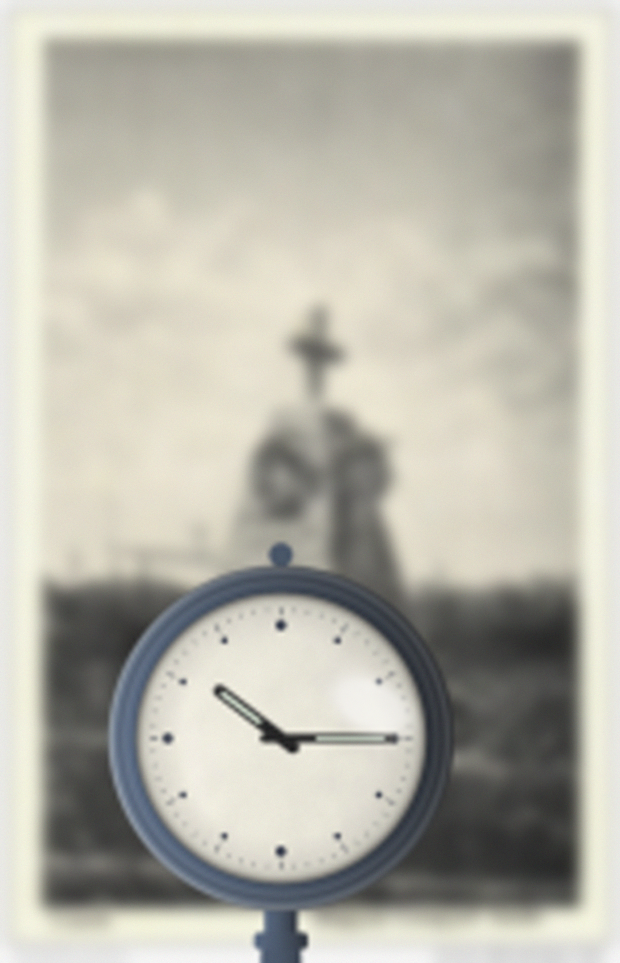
10:15
